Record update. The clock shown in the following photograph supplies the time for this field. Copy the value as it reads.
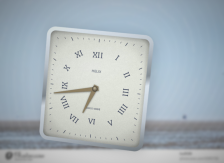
6:43
